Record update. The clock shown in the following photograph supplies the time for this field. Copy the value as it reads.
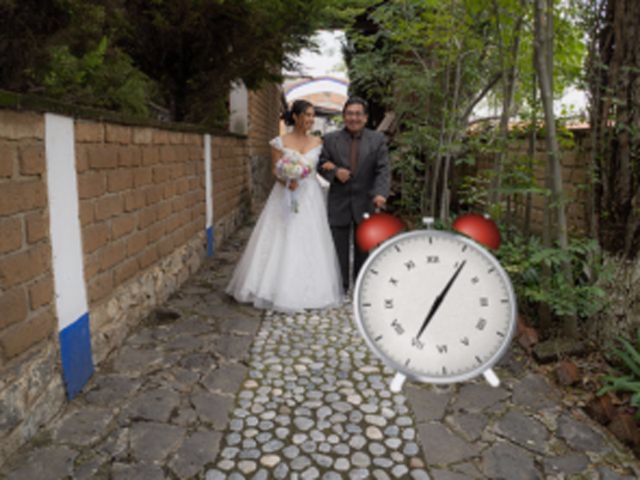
7:06
